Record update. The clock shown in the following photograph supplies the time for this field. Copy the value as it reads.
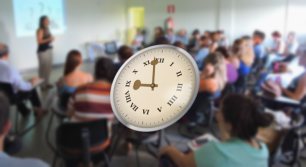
8:58
